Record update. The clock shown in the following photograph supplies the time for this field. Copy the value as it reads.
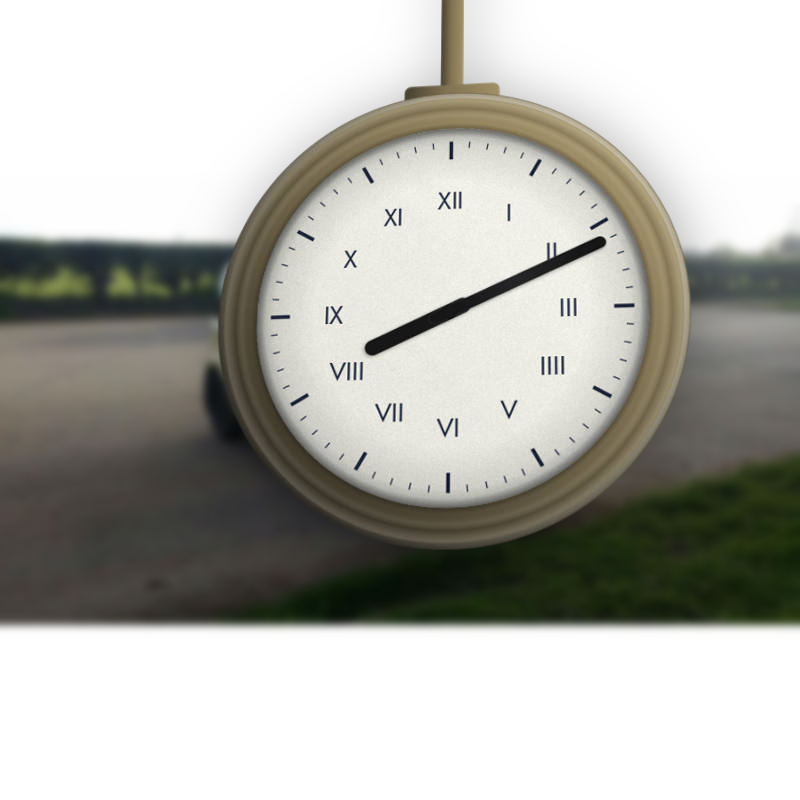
8:11
